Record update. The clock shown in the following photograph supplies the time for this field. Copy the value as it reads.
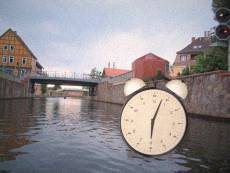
6:03
